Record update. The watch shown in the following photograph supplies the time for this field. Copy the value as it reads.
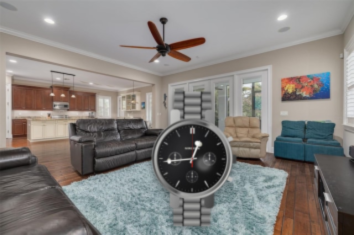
12:44
